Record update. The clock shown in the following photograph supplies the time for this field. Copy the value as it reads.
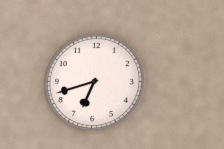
6:42
